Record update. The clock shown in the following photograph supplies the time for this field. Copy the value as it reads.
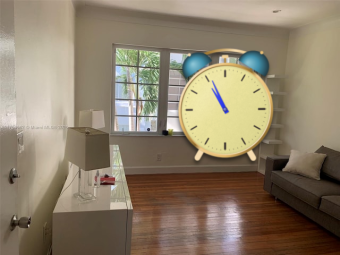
10:56
